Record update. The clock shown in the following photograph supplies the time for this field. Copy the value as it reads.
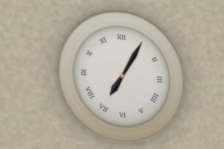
7:05
